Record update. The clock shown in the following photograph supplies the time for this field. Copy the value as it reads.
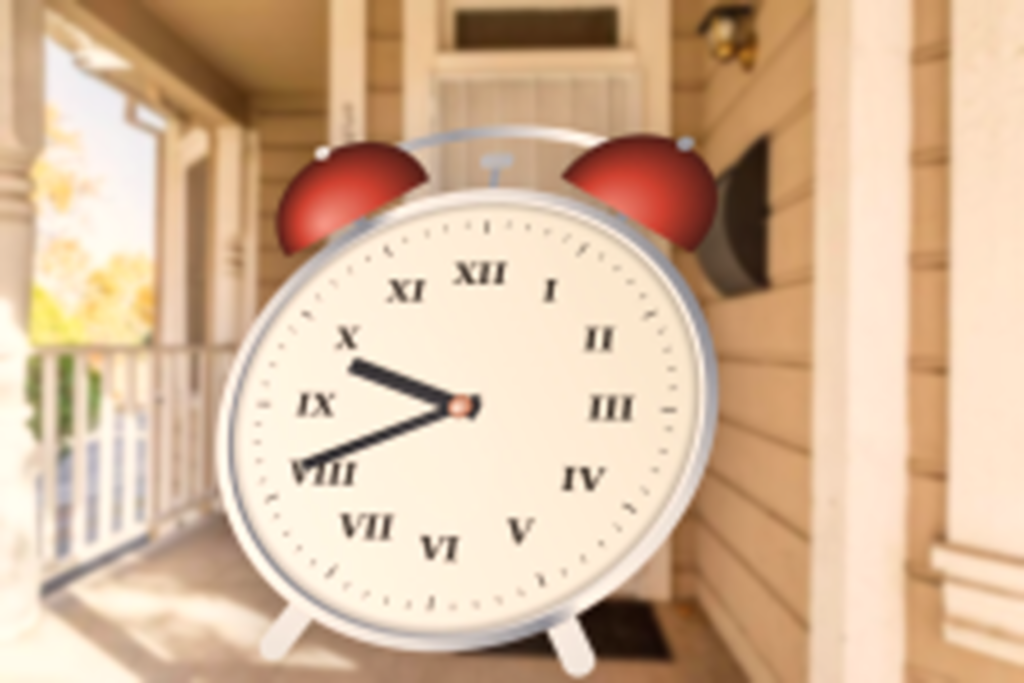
9:41
